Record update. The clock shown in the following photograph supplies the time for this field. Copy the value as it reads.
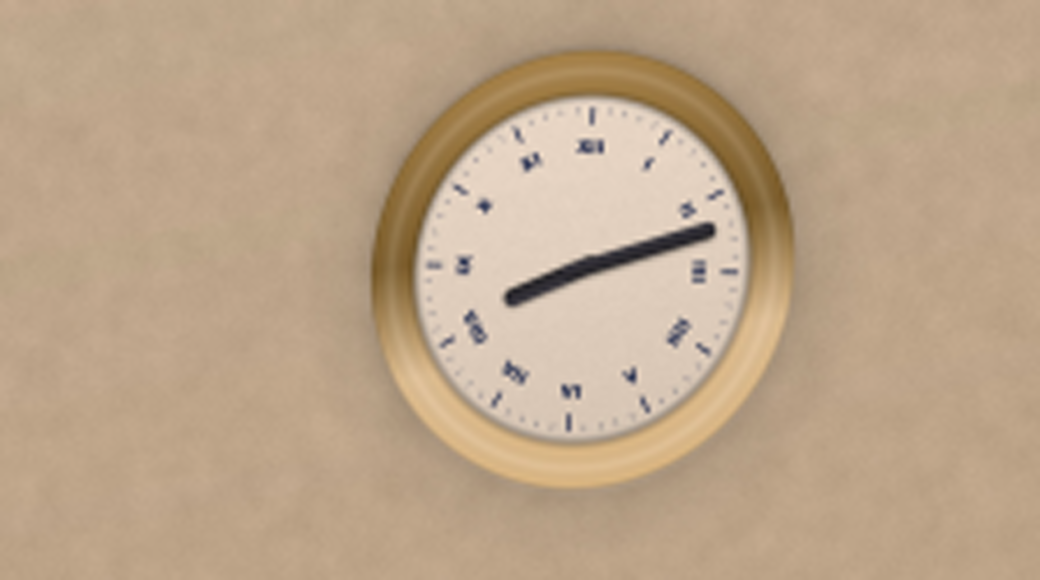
8:12
